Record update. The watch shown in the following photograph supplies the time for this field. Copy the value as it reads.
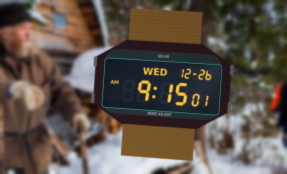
9:15:01
